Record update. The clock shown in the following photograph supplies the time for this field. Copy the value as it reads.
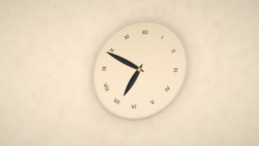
6:49
